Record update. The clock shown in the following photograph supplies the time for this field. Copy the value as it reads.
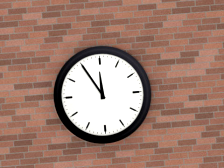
11:55
